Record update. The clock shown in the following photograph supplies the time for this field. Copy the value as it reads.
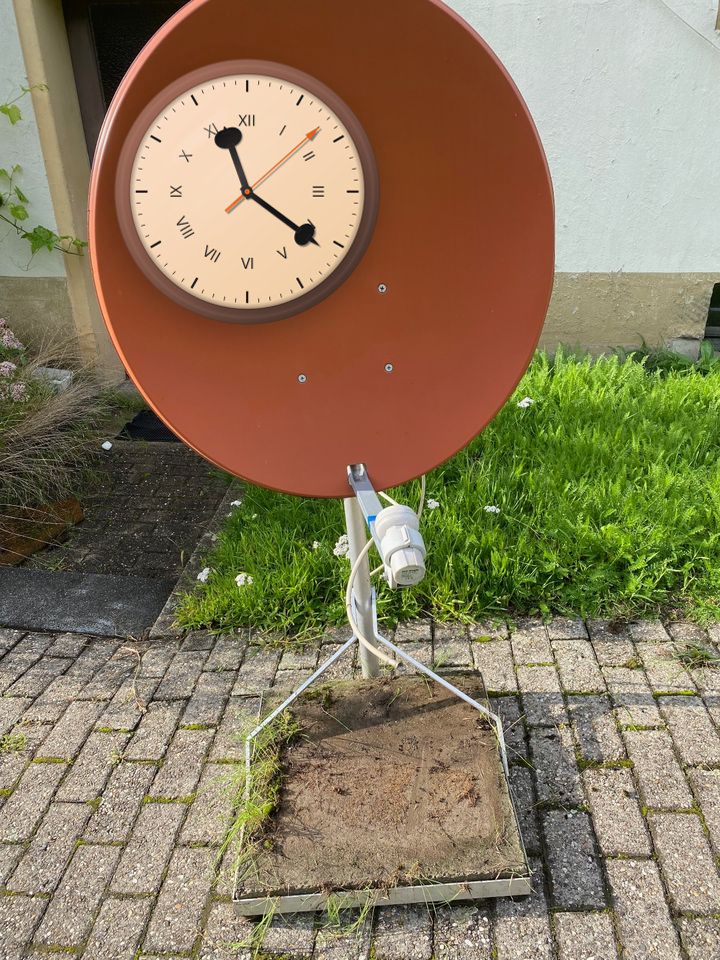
11:21:08
